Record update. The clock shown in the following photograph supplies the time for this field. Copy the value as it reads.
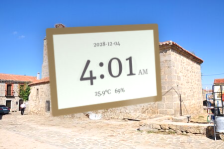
4:01
